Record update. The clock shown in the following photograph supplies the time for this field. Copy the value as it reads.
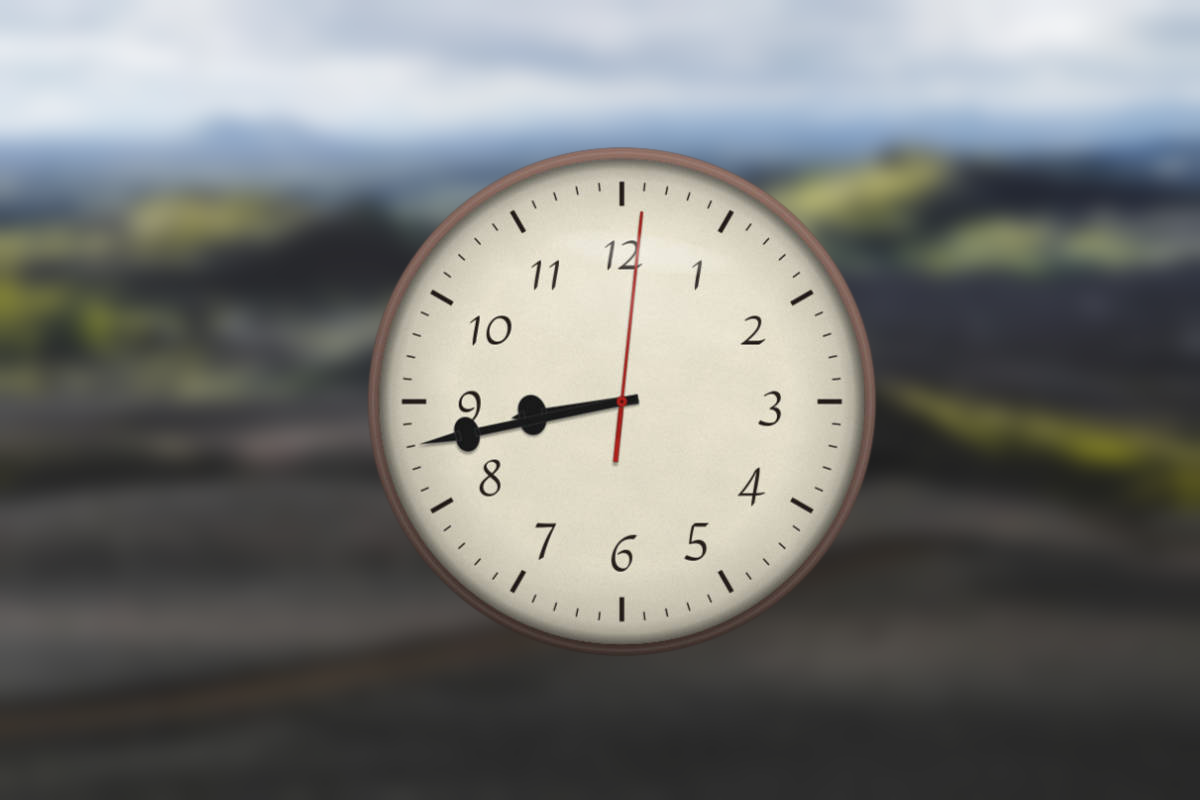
8:43:01
